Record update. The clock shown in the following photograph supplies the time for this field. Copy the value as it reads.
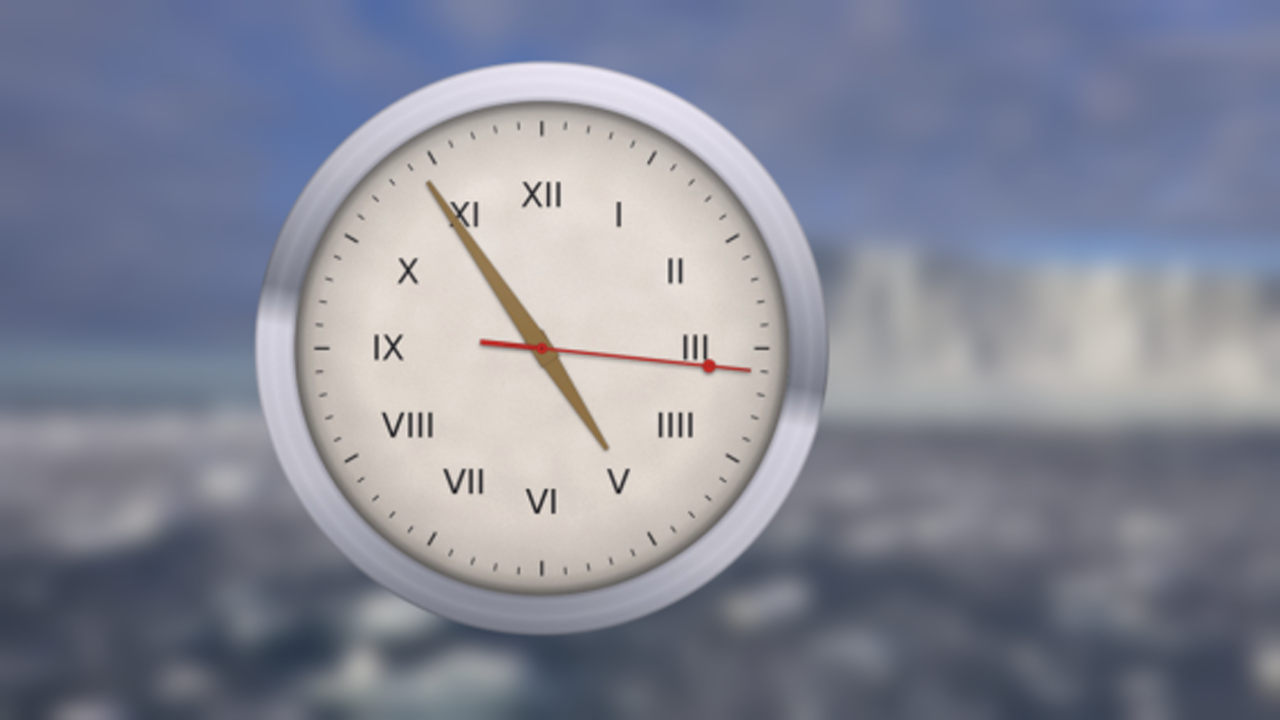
4:54:16
